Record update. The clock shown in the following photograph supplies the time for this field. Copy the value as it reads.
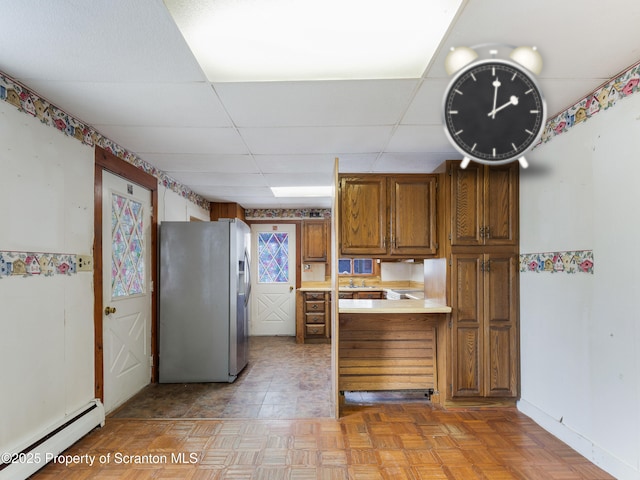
2:01
